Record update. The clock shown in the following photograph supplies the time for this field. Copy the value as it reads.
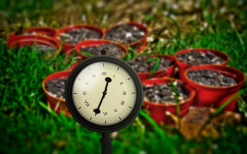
12:34
